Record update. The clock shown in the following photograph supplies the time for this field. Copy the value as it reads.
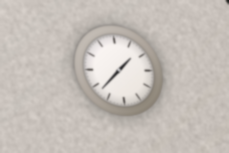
1:38
